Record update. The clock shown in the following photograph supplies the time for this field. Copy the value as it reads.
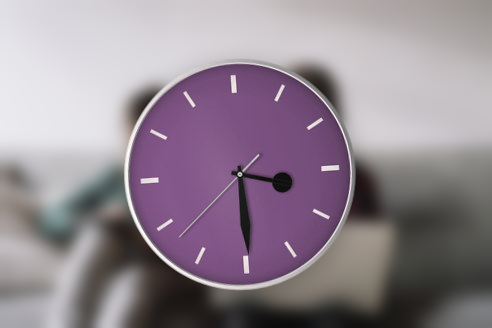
3:29:38
